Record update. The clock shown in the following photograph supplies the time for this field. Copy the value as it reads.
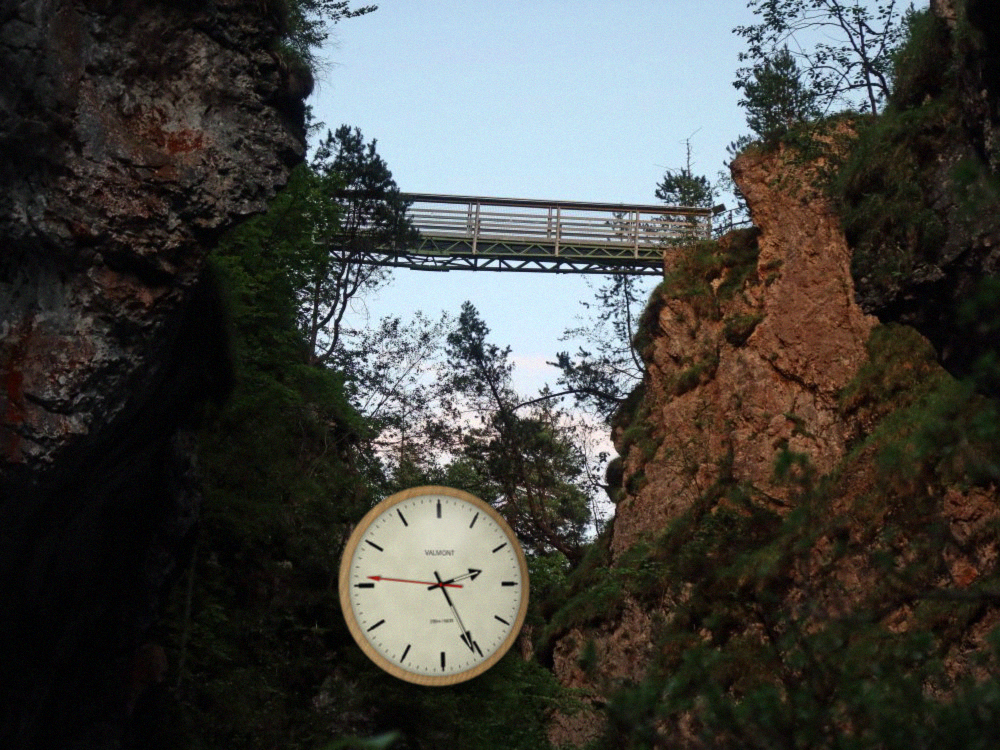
2:25:46
